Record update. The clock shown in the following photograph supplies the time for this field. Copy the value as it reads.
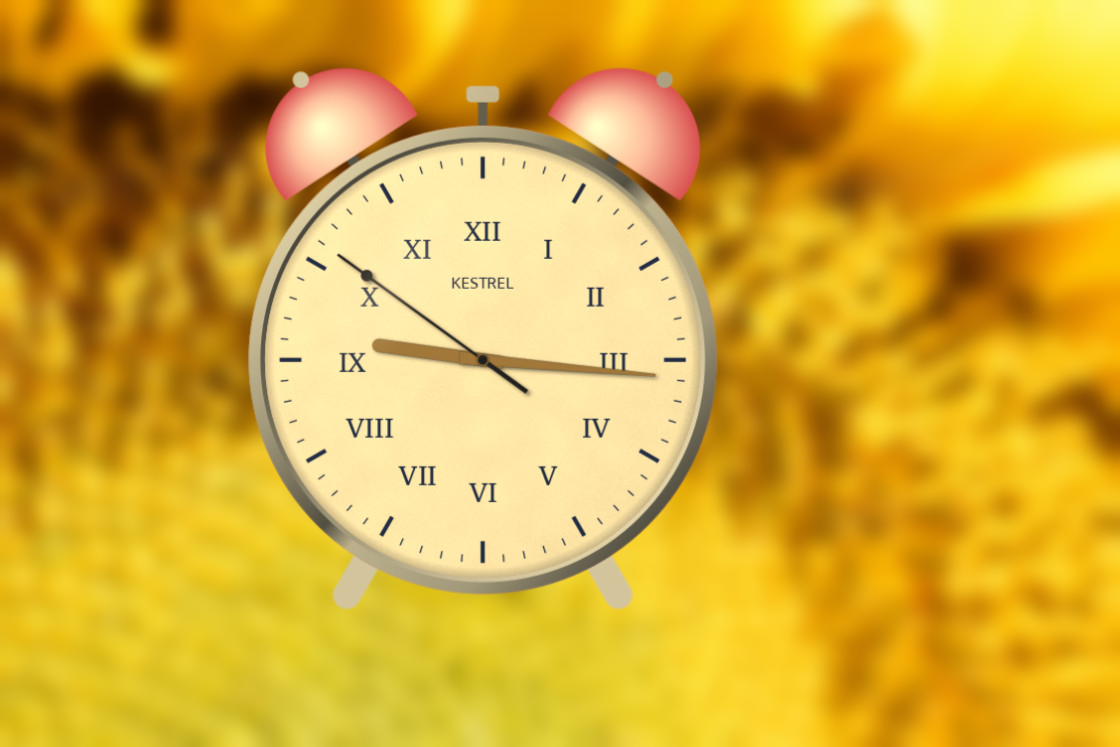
9:15:51
